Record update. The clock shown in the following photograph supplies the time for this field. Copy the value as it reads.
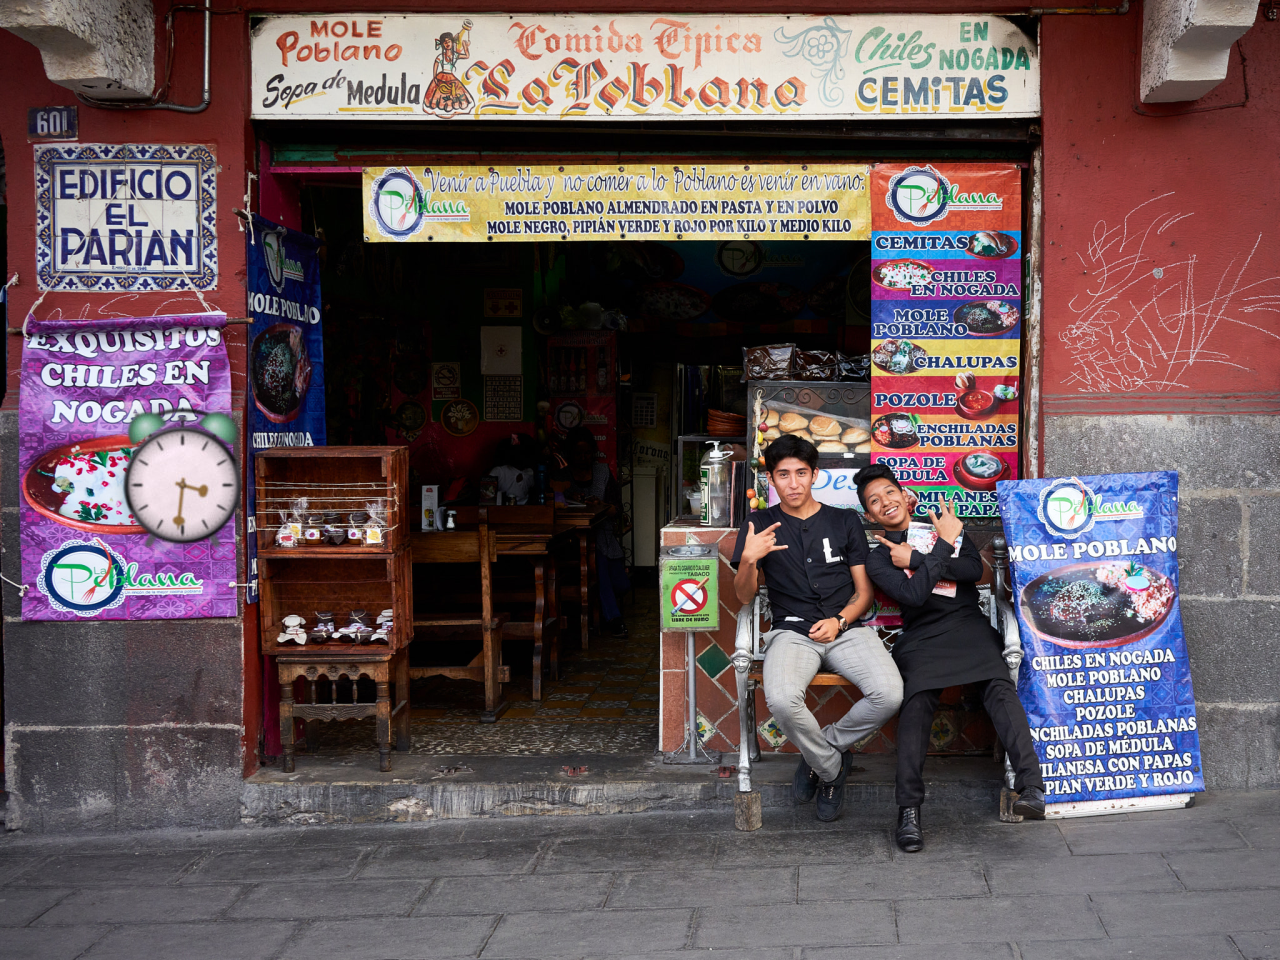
3:31
